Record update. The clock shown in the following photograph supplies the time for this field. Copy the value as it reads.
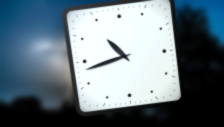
10:43
